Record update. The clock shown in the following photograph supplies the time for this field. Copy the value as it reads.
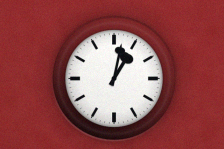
1:02
